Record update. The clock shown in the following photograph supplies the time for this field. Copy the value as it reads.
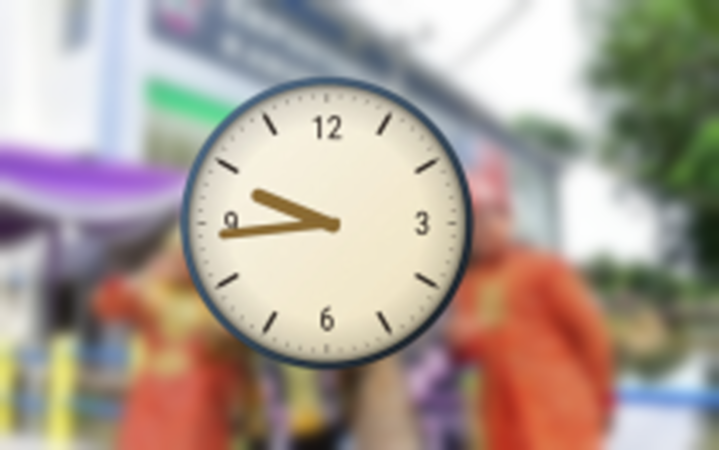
9:44
